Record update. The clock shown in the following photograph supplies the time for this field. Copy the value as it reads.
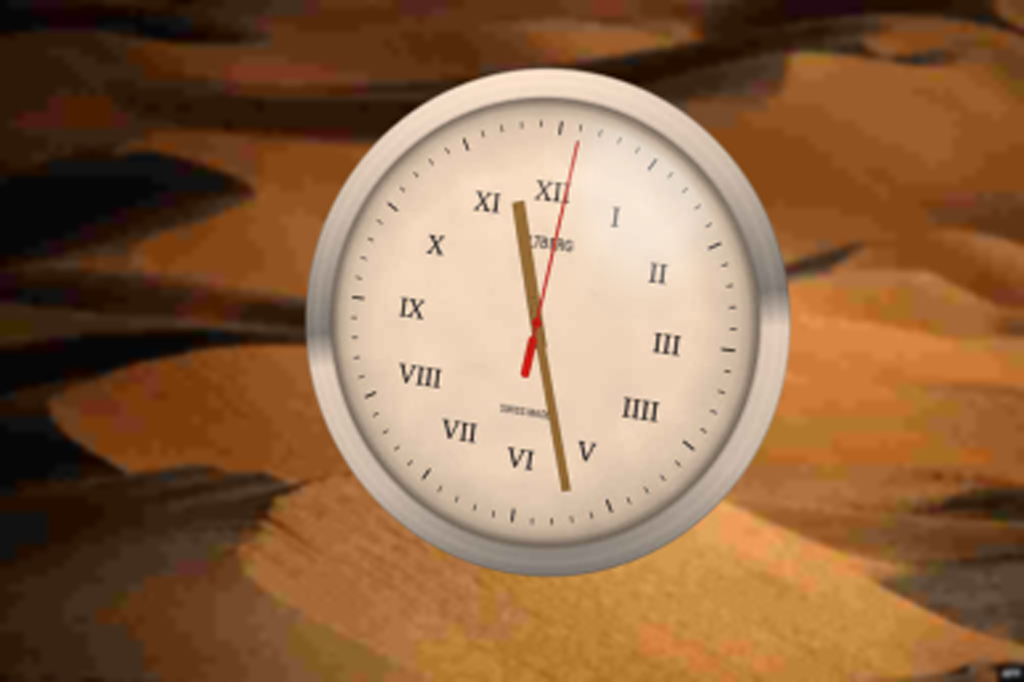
11:27:01
